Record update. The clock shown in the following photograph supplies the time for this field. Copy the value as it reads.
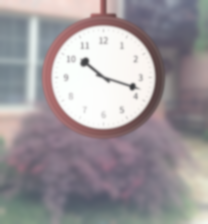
10:18
